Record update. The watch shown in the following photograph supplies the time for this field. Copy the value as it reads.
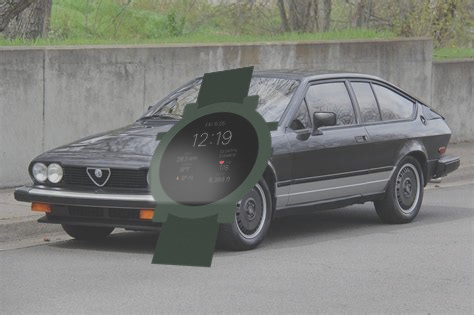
12:19
